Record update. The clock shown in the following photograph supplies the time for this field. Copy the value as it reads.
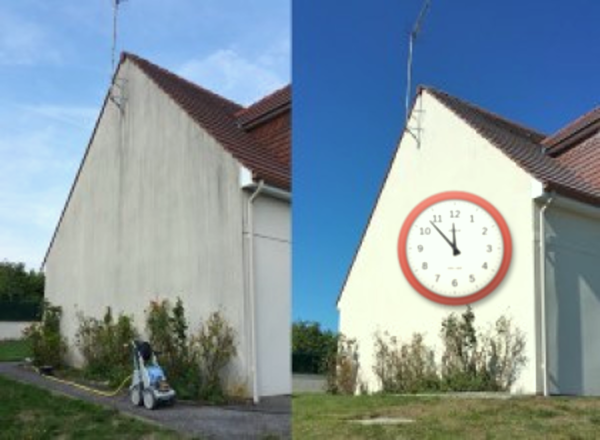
11:53
